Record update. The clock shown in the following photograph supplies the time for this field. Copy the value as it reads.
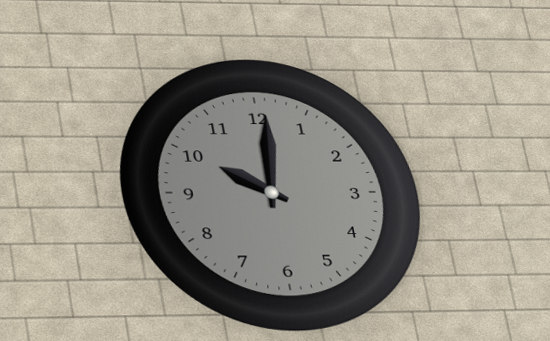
10:01
